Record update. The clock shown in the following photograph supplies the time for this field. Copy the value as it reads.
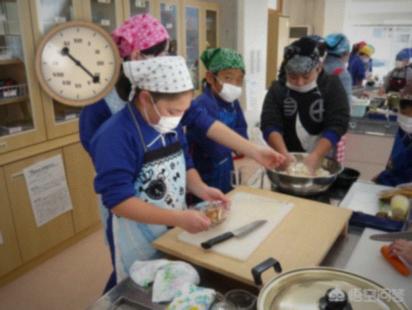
10:22
